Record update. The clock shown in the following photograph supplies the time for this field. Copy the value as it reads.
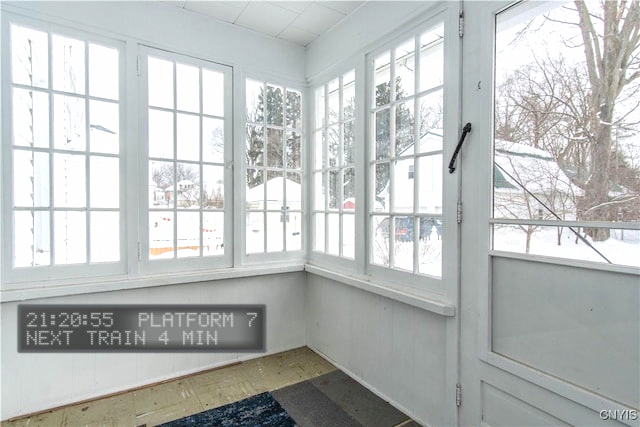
21:20:55
